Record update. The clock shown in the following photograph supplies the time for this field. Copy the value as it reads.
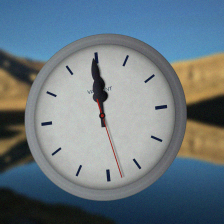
11:59:28
